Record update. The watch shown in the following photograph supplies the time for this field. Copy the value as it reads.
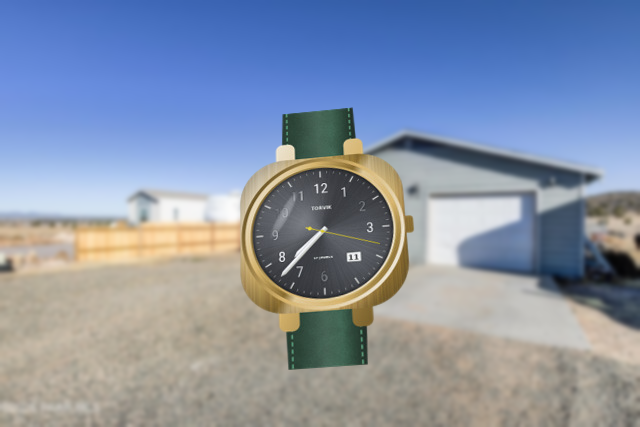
7:37:18
